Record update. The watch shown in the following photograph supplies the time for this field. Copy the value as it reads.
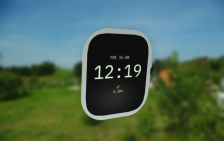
12:19
